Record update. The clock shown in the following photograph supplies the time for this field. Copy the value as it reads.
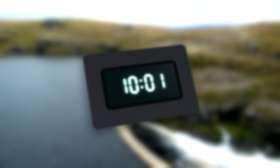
10:01
